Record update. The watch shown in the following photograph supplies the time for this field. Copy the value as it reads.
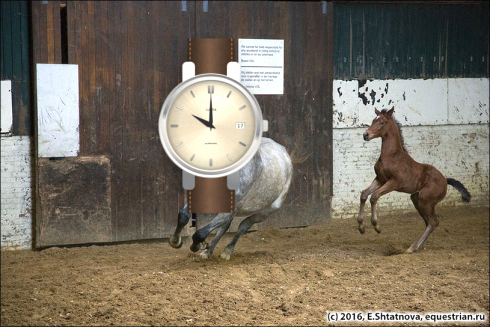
10:00
